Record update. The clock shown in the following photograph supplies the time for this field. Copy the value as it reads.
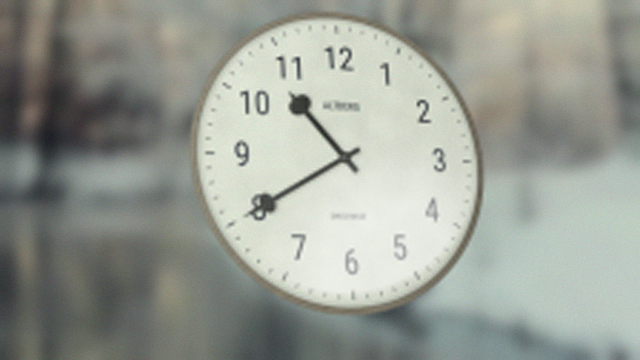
10:40
